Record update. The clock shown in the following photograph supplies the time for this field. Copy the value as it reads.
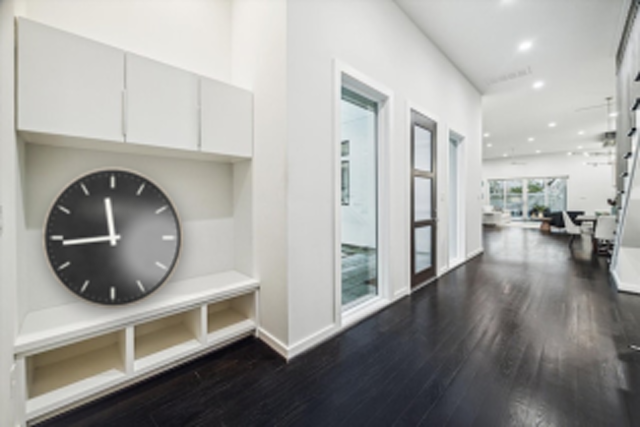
11:44
